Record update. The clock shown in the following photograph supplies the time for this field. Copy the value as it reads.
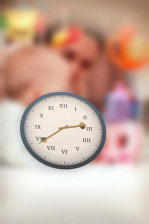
2:39
